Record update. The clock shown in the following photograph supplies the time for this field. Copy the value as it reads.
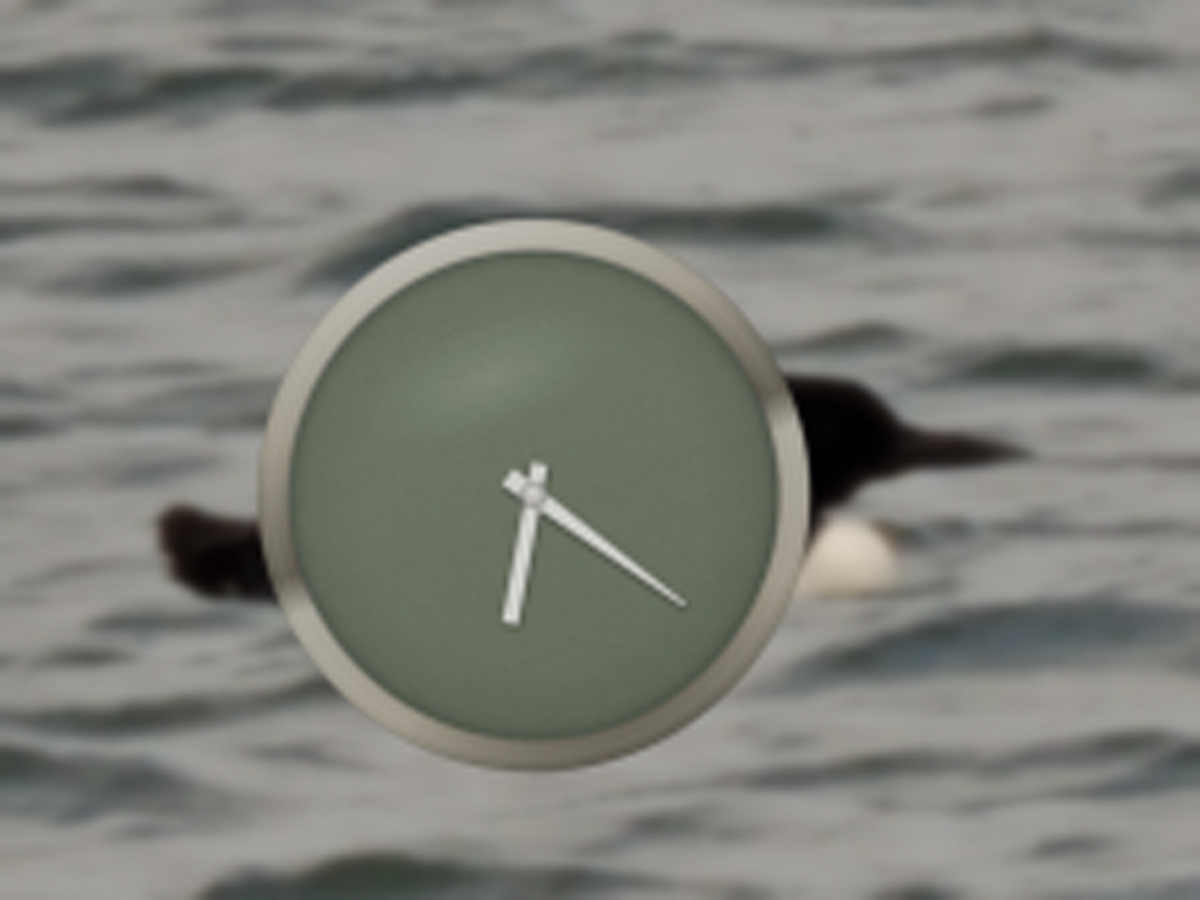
6:21
